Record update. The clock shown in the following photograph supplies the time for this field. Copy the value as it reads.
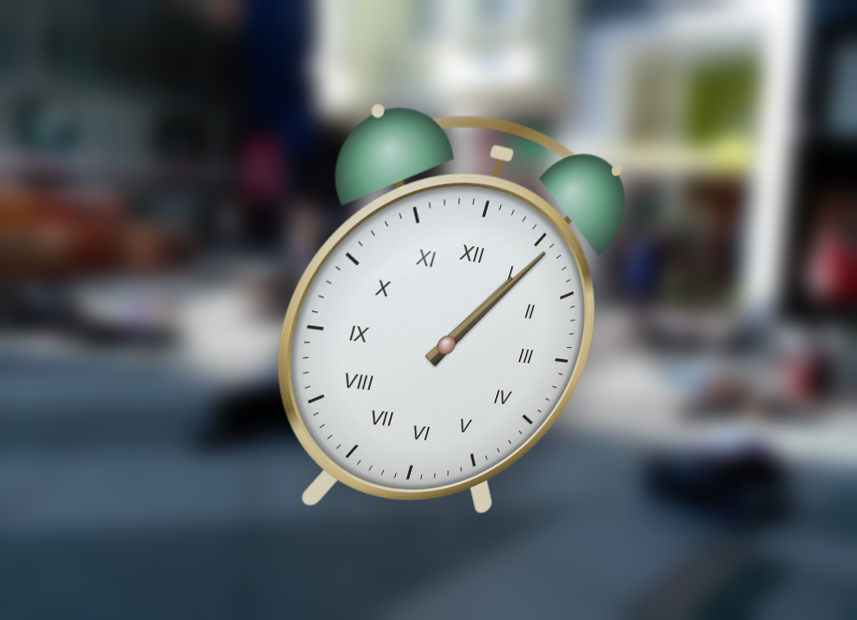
1:06
